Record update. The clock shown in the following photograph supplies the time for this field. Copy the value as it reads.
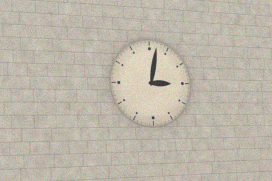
3:02
